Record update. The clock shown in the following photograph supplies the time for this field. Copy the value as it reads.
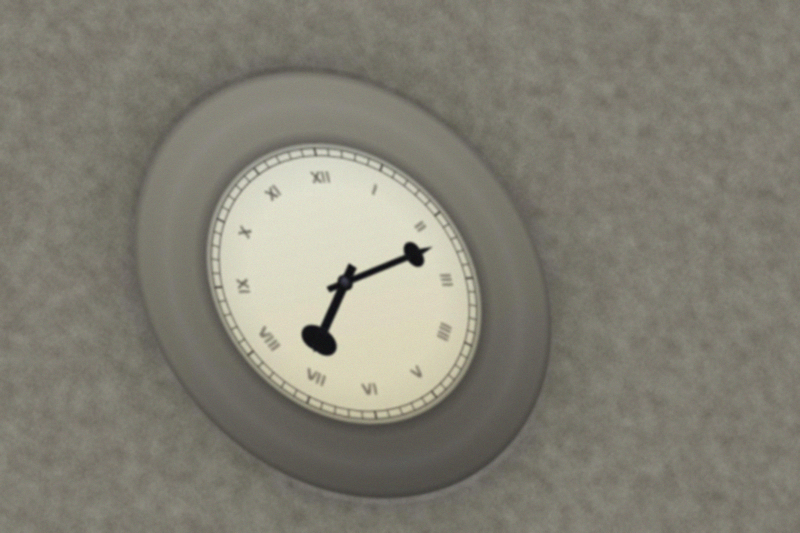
7:12
